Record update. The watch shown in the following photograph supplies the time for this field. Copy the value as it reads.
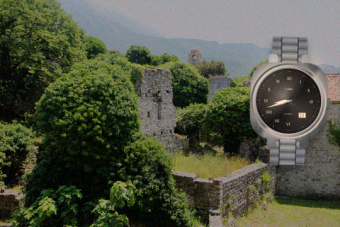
8:42
